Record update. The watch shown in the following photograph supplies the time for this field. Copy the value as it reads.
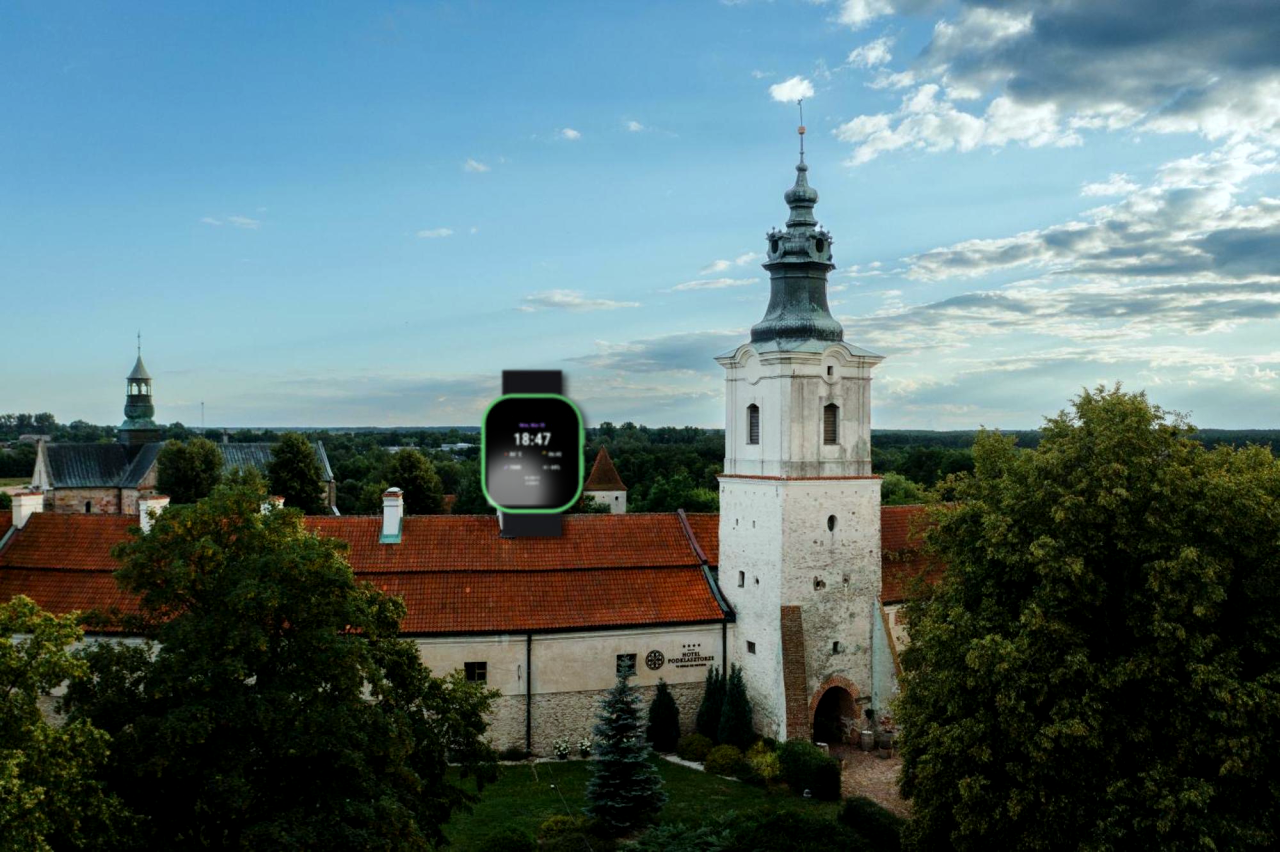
18:47
